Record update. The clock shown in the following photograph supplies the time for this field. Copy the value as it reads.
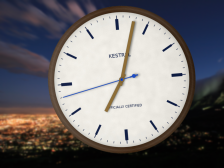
7:02:43
